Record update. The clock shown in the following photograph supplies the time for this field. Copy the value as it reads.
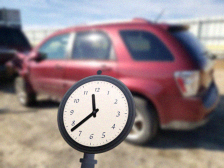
11:38
